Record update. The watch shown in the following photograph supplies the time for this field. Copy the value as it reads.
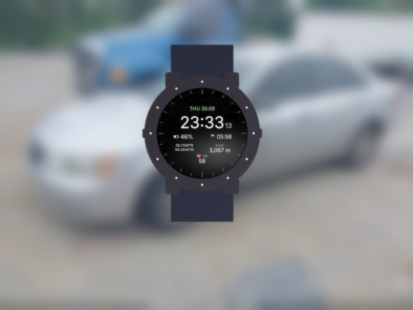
23:33
